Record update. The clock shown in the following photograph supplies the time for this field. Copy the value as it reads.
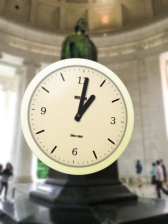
1:01
